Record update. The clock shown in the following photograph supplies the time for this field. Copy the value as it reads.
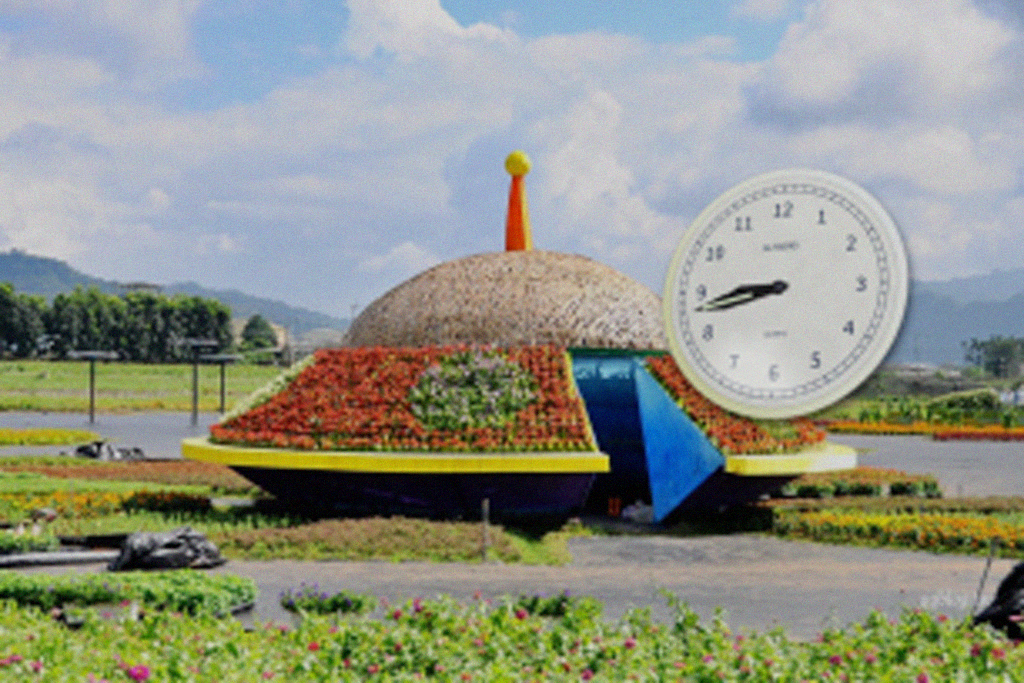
8:43
